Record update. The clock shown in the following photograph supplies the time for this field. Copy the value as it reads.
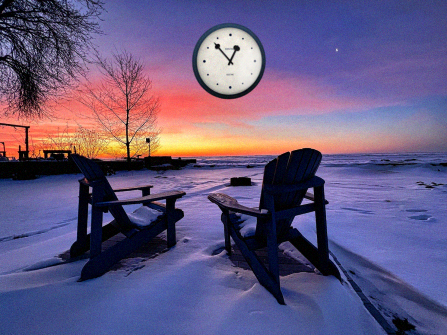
12:53
